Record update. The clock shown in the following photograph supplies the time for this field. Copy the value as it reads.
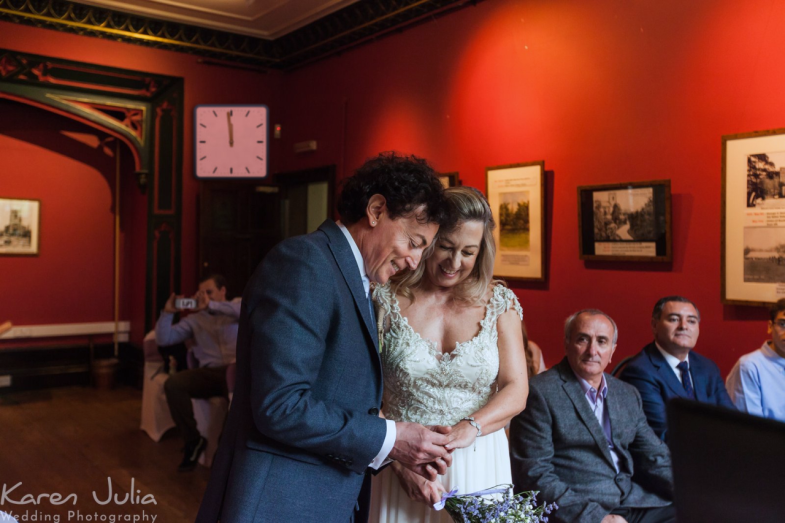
11:59
